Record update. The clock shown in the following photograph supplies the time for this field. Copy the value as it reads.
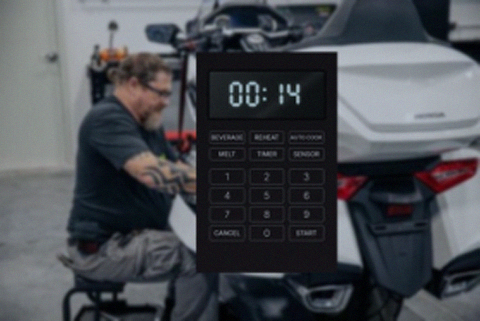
0:14
